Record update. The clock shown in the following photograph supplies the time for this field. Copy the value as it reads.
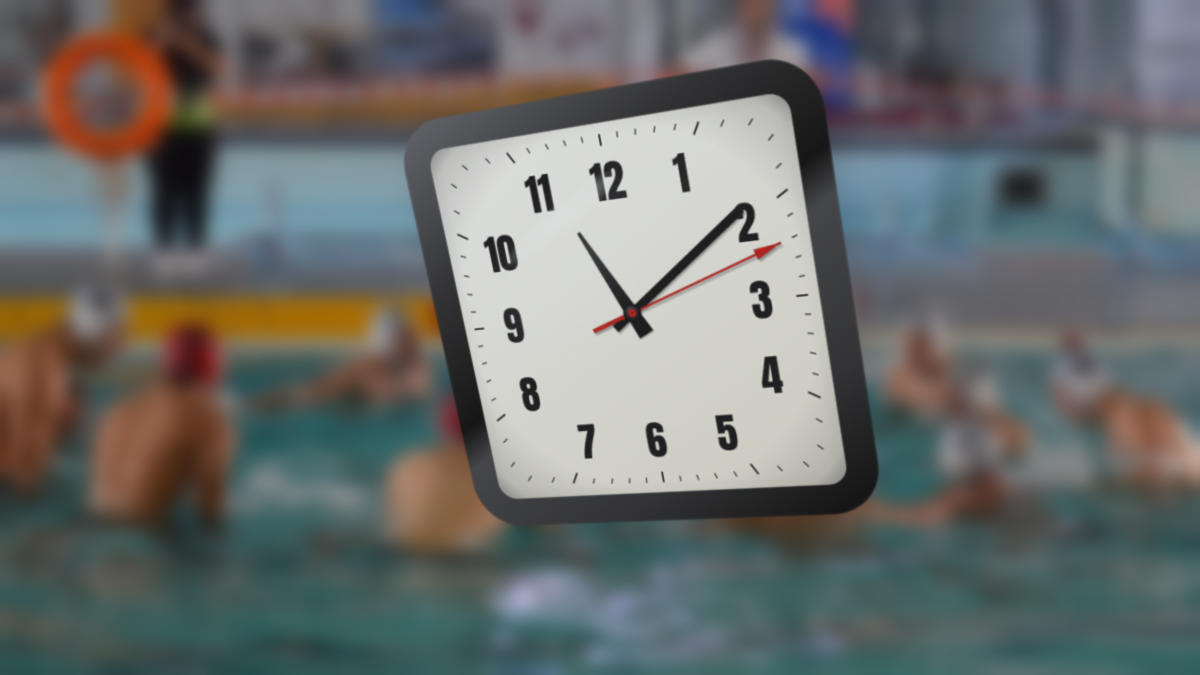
11:09:12
